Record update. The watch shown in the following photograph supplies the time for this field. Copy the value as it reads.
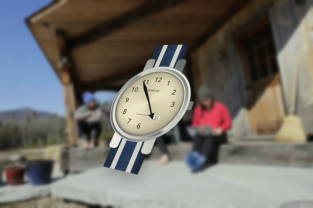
4:54
